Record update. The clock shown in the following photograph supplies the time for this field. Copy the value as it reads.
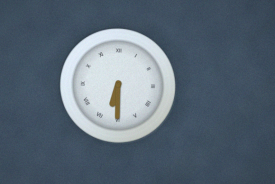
6:30
